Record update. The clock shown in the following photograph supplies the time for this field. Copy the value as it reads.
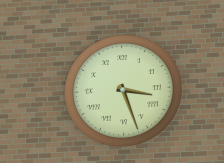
3:27
